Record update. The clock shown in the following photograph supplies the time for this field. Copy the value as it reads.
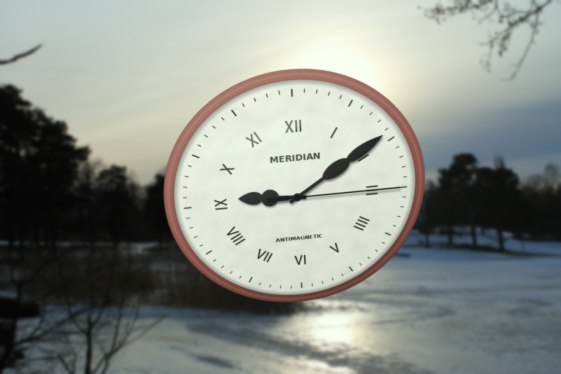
9:09:15
